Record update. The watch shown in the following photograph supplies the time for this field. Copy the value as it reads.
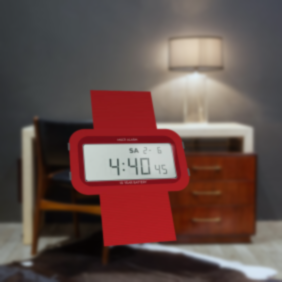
4:40
